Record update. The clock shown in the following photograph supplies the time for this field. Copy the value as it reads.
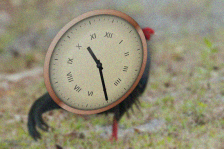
10:25
